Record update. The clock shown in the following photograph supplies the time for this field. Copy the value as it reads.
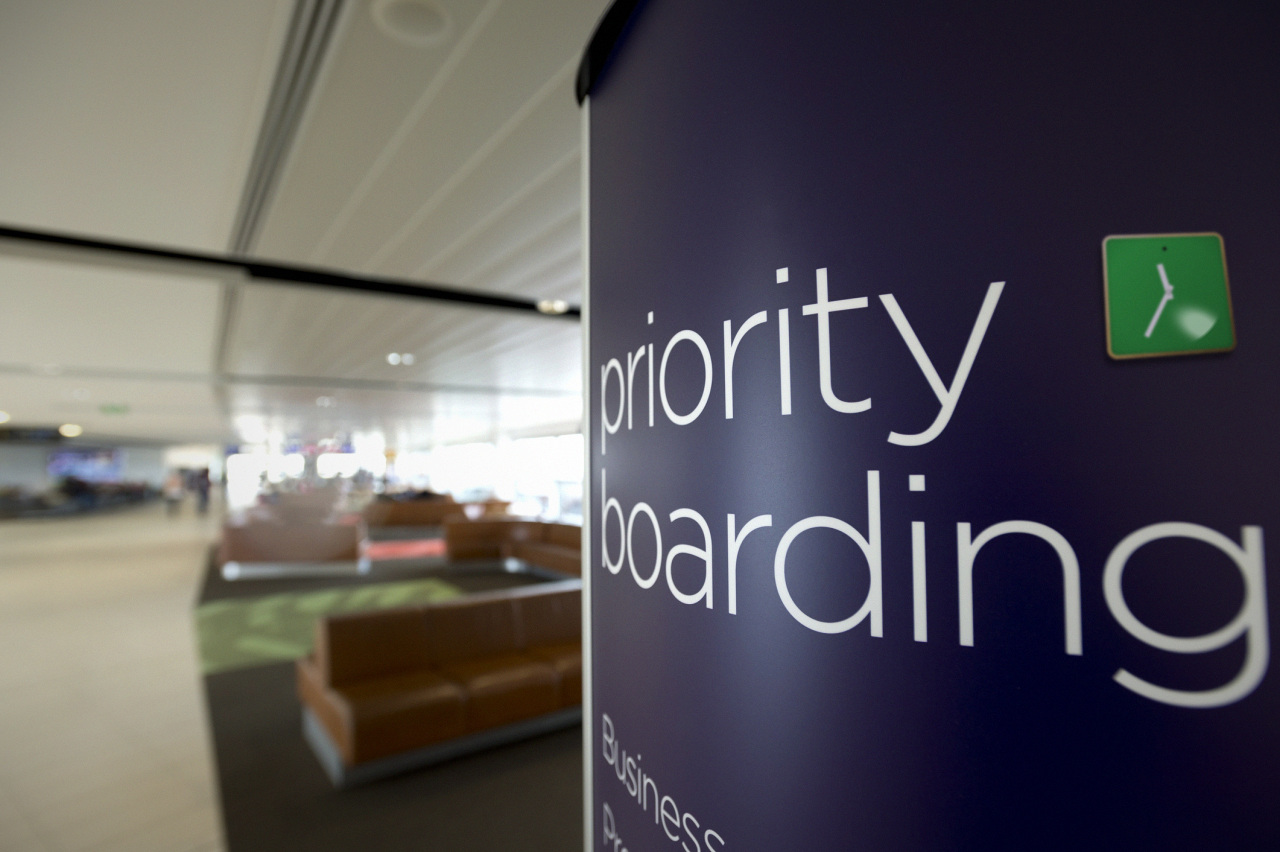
11:35
